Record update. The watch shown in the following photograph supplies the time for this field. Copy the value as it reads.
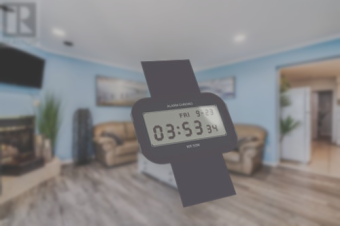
3:53:34
